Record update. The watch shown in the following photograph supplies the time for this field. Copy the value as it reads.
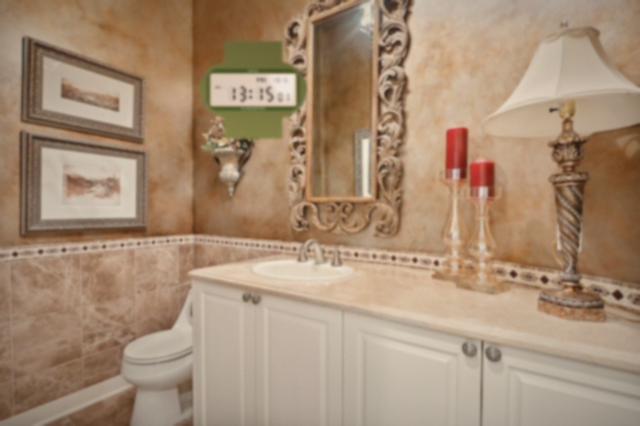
13:15
